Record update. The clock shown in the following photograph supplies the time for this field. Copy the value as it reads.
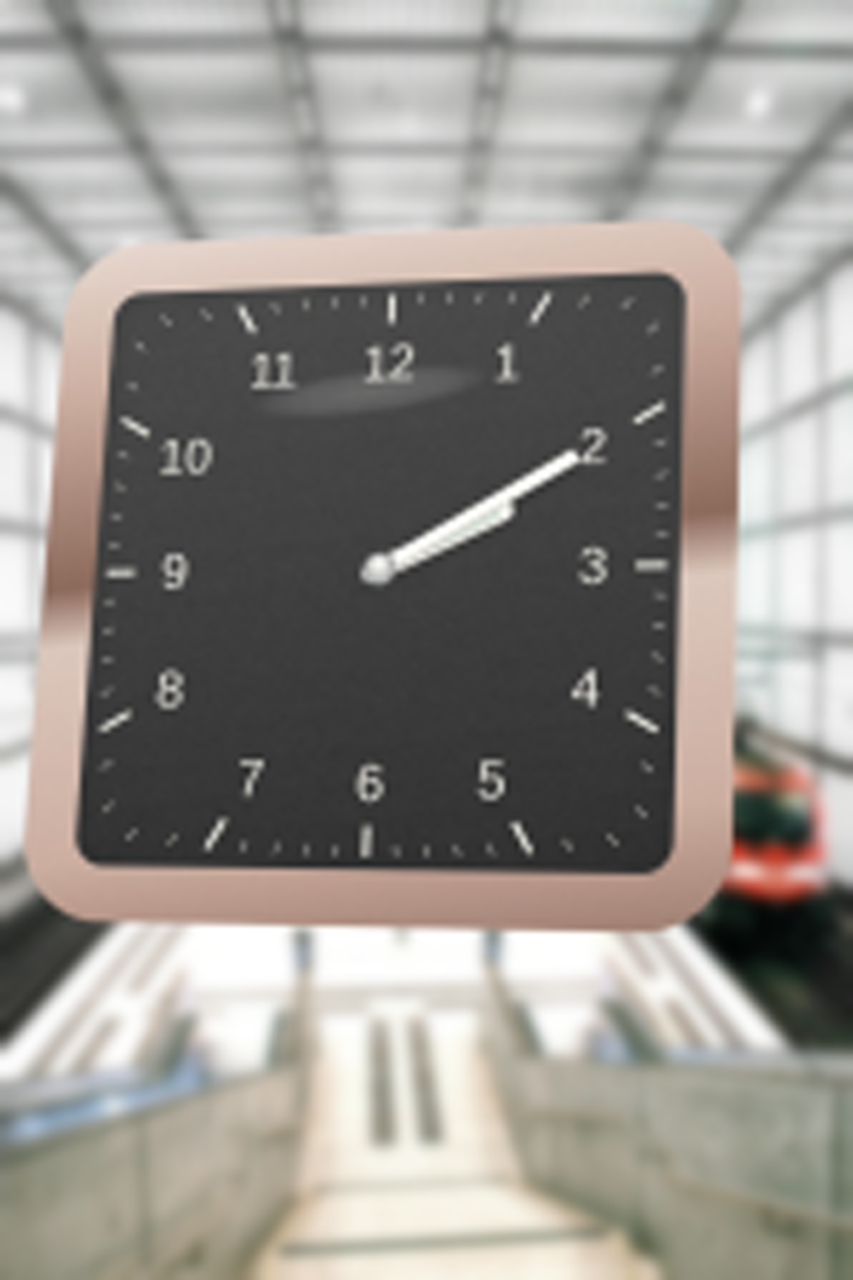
2:10
